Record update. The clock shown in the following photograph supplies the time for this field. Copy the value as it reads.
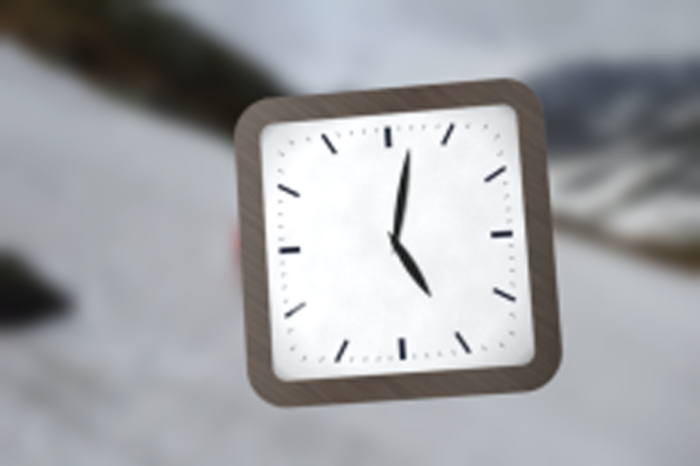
5:02
